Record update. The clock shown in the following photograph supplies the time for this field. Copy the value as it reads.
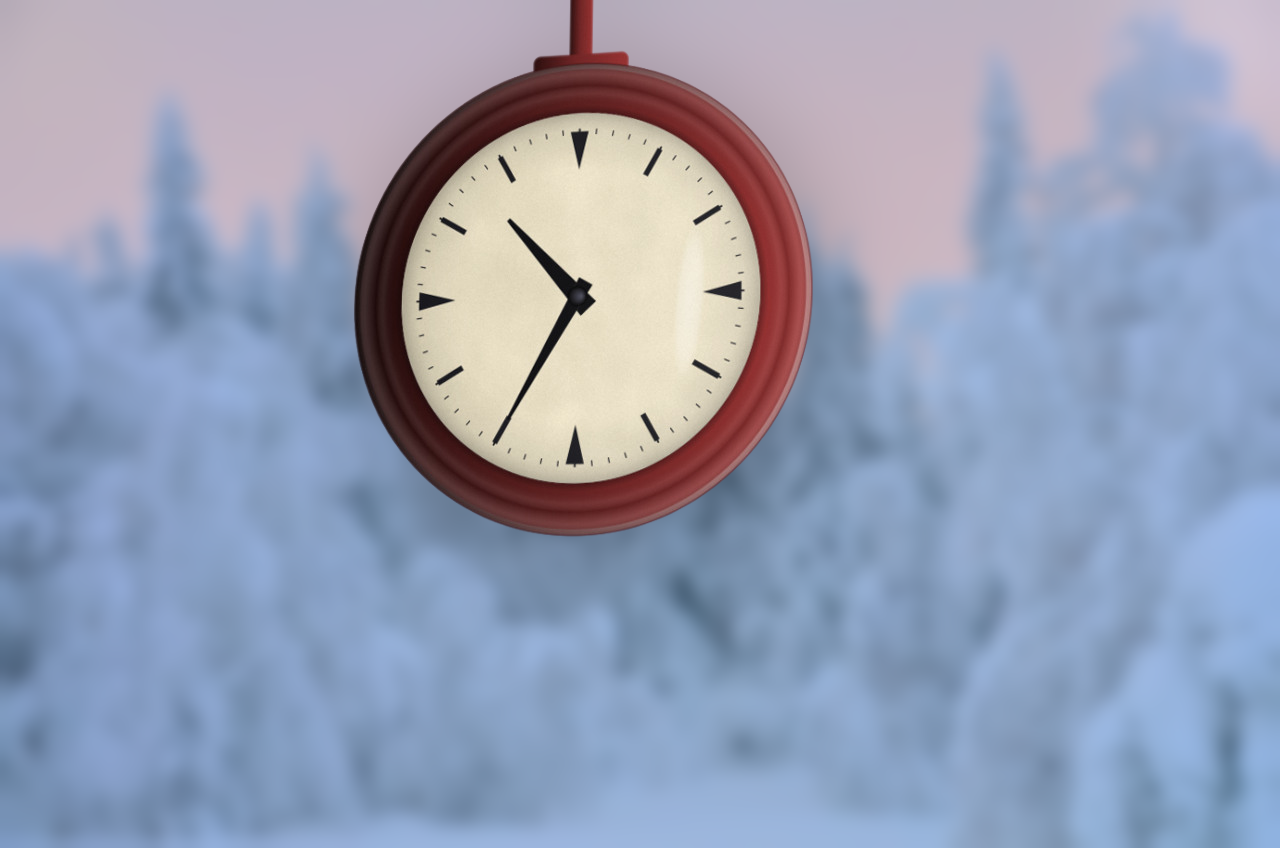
10:35
